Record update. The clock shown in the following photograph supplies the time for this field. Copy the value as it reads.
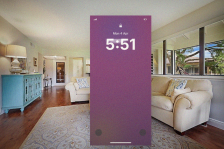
5:51
